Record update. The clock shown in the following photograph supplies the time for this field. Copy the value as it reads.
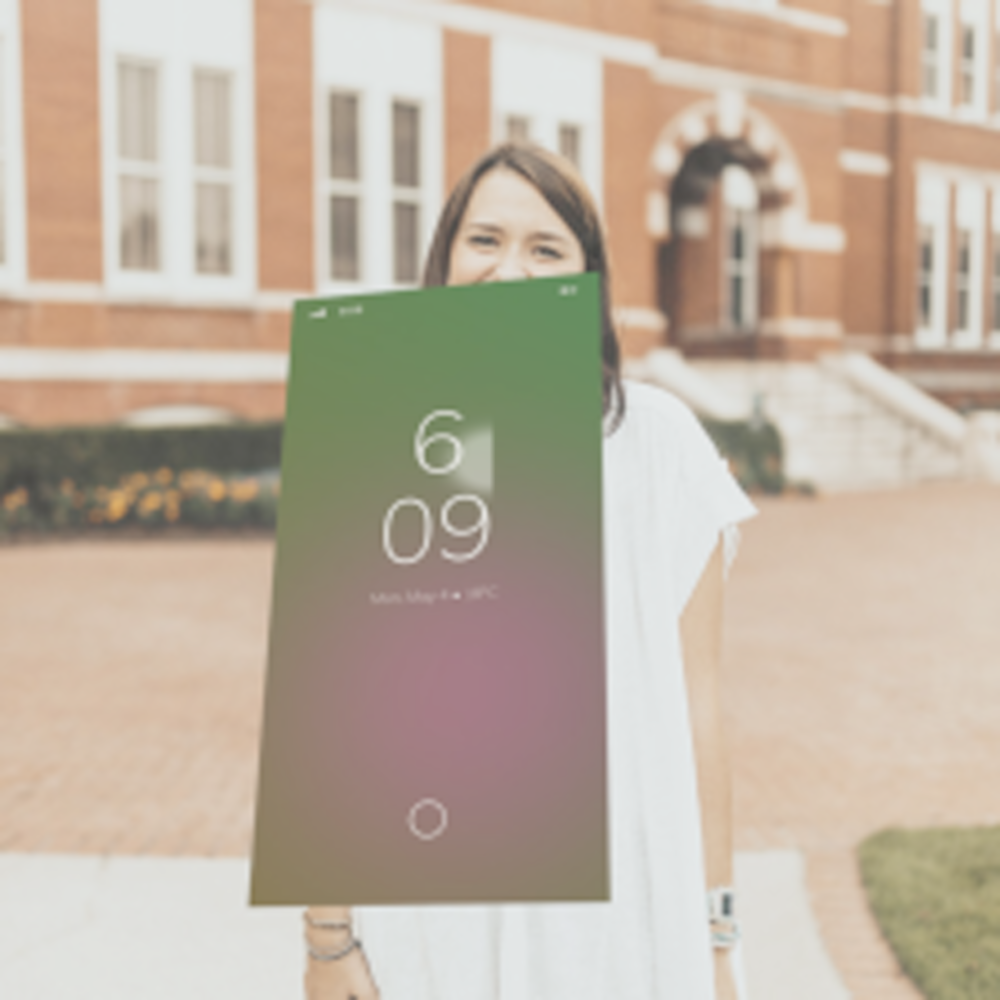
6:09
